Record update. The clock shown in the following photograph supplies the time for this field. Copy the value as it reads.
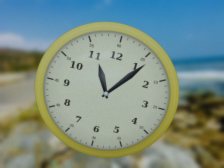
11:06
